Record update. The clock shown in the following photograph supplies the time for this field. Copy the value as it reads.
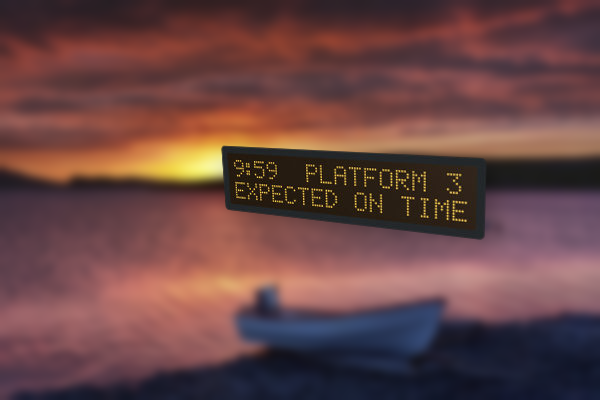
9:59
